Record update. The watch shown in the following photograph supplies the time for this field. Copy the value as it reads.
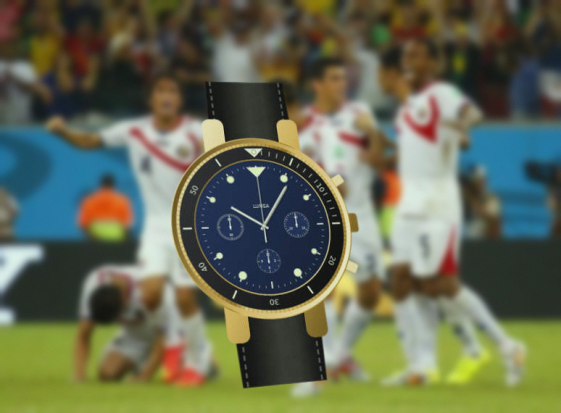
10:06
